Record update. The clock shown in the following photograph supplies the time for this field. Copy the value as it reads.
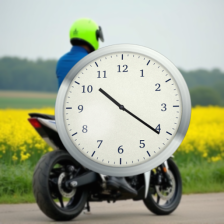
10:21
